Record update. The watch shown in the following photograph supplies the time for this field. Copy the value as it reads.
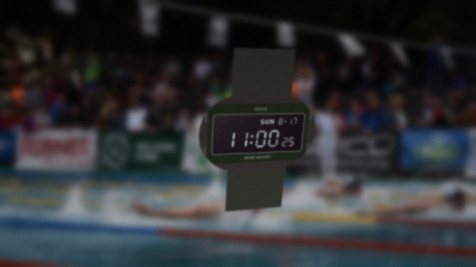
11:00
